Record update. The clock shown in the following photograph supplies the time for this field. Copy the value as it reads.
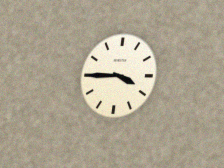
3:45
